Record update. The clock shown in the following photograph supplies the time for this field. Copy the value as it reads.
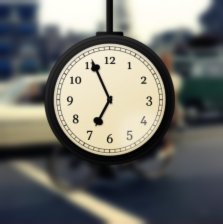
6:56
